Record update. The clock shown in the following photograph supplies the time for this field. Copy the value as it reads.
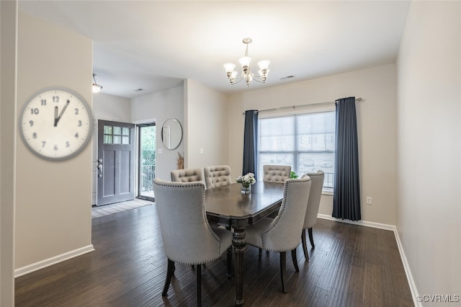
12:05
